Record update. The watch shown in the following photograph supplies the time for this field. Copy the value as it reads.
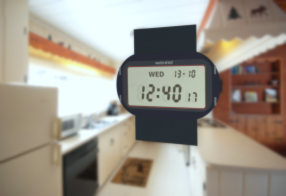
12:40:17
